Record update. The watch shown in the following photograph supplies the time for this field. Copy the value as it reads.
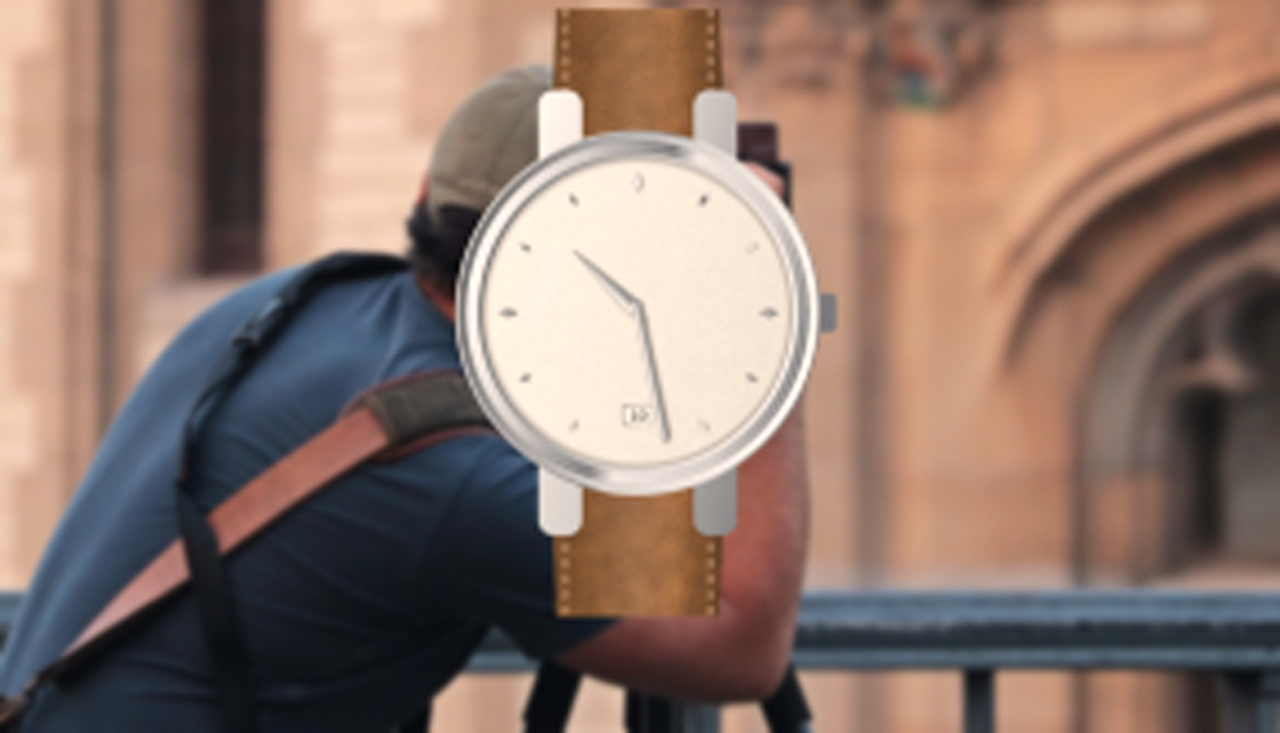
10:28
